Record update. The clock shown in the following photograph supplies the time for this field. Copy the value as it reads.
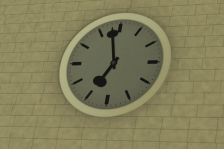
6:58
